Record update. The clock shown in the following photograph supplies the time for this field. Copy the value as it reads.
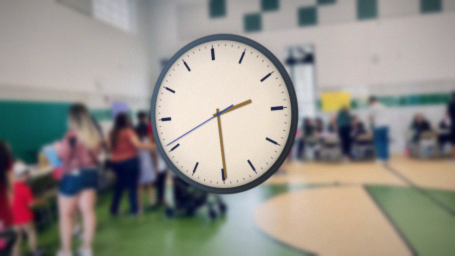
2:29:41
